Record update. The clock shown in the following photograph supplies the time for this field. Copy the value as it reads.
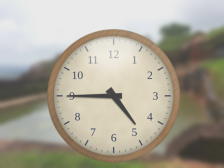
4:45
